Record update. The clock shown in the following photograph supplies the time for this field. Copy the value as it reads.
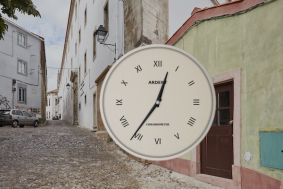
12:36
